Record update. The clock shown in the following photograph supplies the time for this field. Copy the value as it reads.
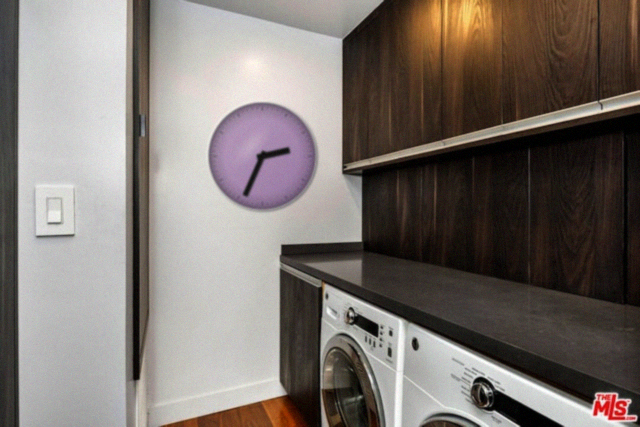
2:34
